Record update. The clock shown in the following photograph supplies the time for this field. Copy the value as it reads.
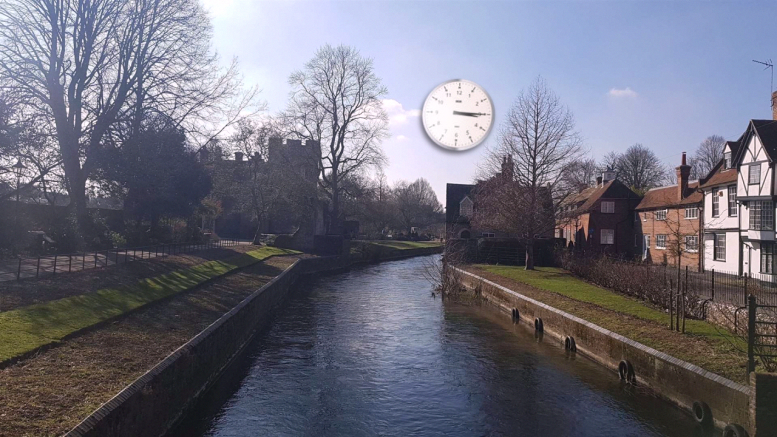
3:15
